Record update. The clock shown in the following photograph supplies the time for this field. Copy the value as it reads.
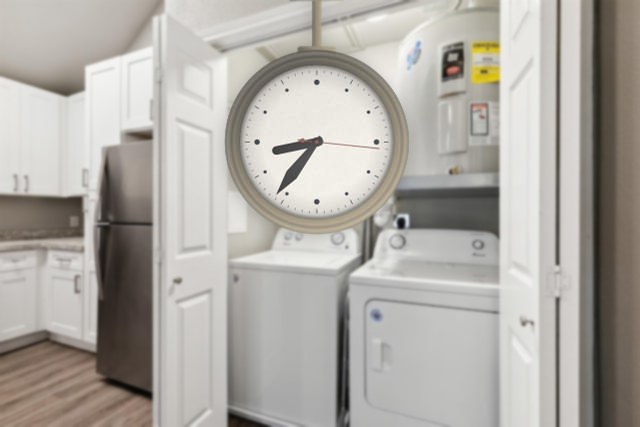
8:36:16
